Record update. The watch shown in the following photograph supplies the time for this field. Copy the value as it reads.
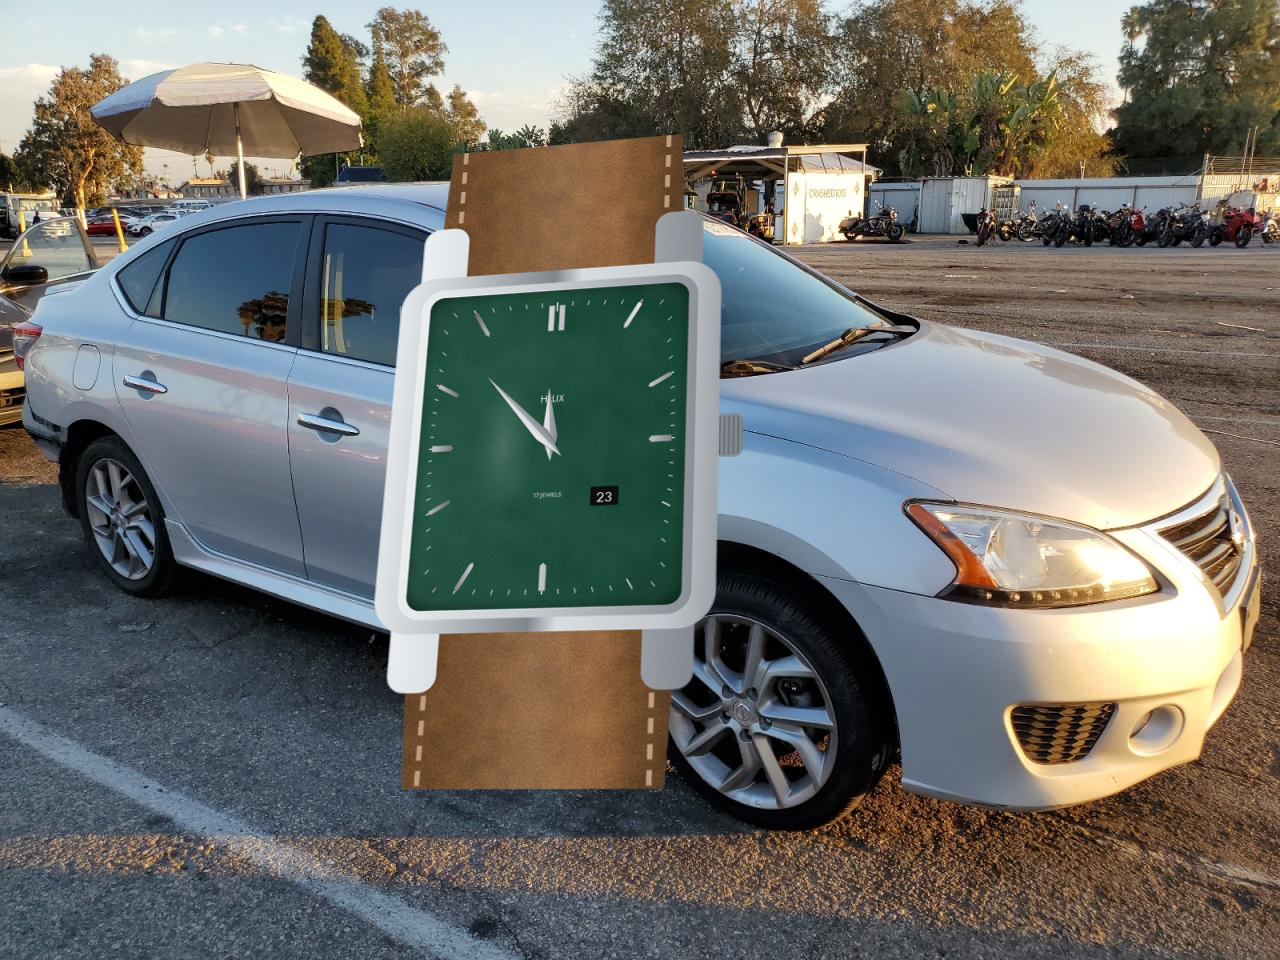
11:53
